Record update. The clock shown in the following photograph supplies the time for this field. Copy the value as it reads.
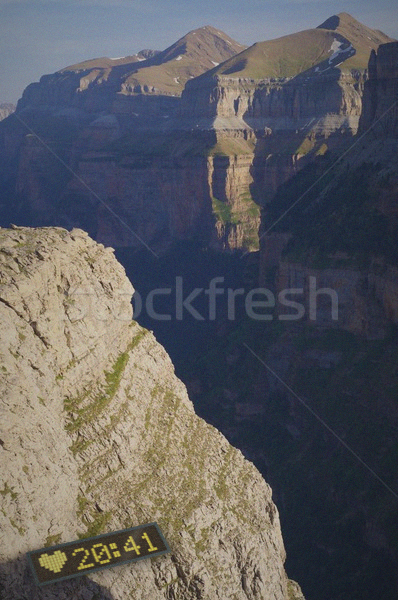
20:41
